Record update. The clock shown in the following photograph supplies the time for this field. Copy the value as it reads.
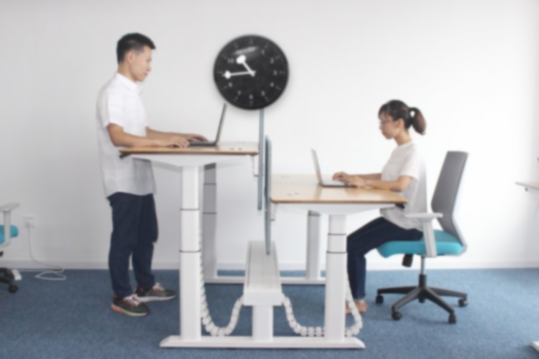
10:44
